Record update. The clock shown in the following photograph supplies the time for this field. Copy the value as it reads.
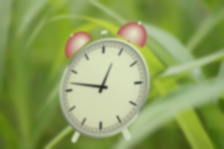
12:47
